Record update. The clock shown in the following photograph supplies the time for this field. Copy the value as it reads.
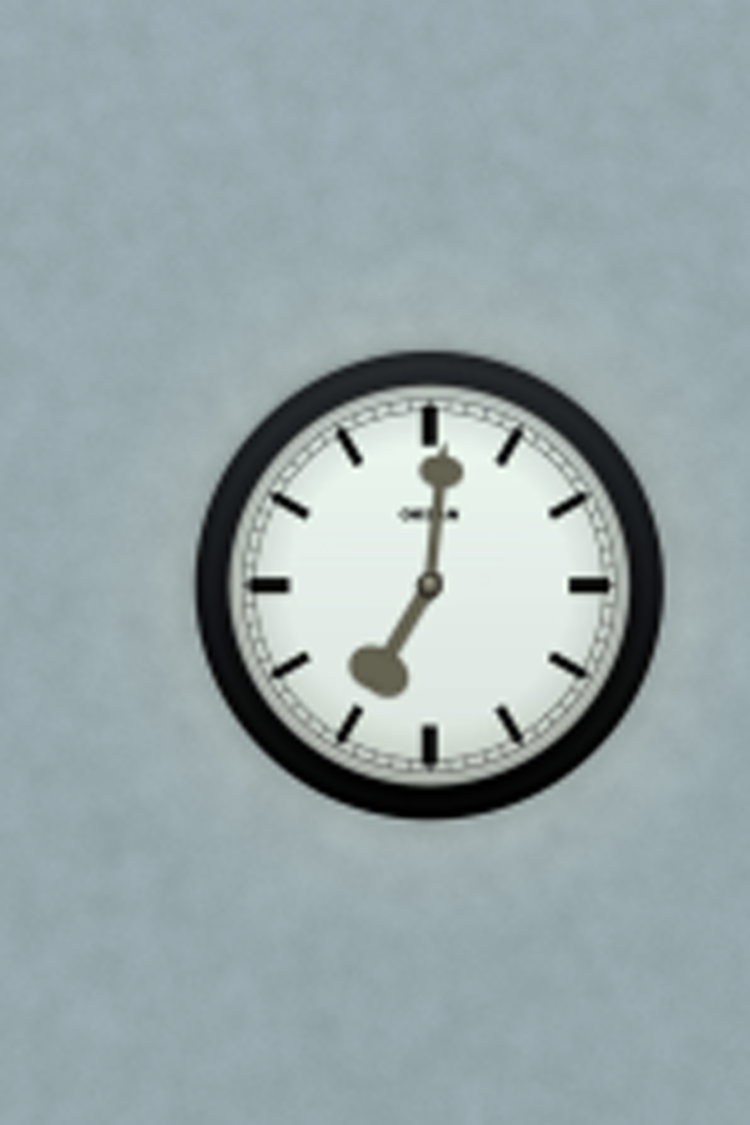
7:01
